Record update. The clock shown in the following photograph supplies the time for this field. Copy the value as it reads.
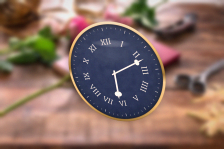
6:12
